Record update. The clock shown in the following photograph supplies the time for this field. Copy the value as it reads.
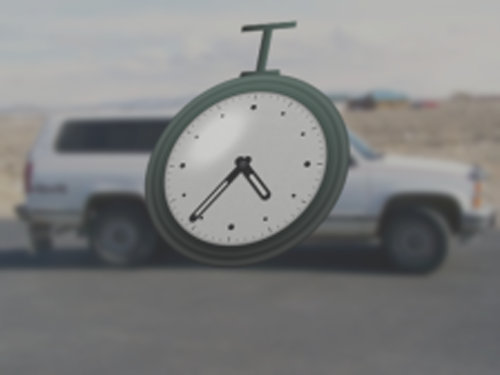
4:36
